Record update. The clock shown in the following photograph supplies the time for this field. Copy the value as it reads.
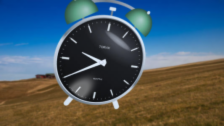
9:40
